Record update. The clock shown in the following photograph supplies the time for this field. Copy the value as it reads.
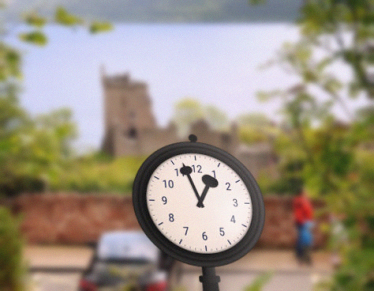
12:57
